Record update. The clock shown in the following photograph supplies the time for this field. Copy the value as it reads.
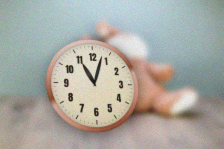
11:03
